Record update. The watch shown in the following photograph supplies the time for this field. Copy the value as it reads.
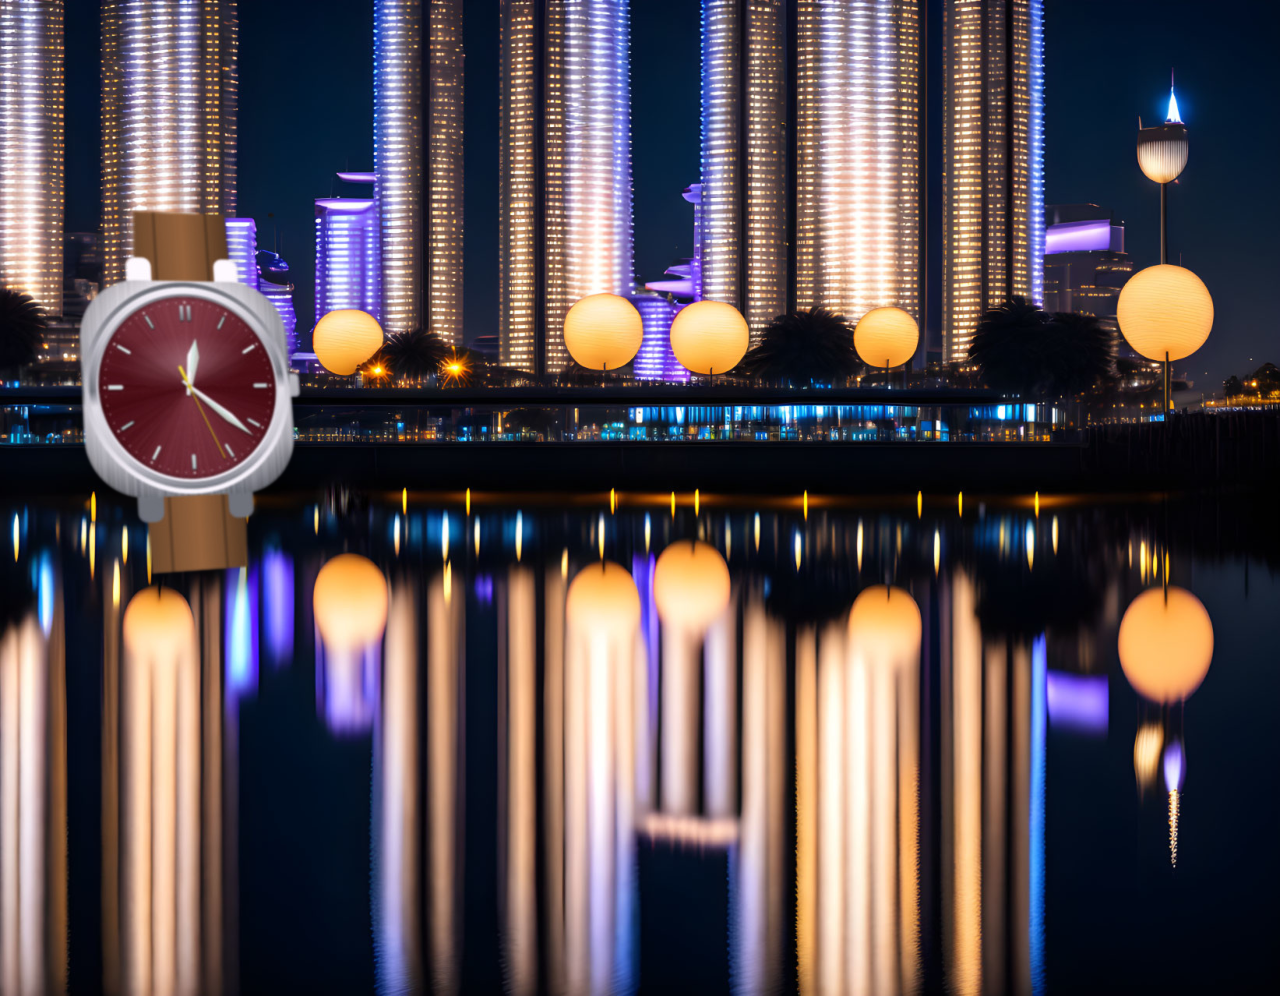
12:21:26
